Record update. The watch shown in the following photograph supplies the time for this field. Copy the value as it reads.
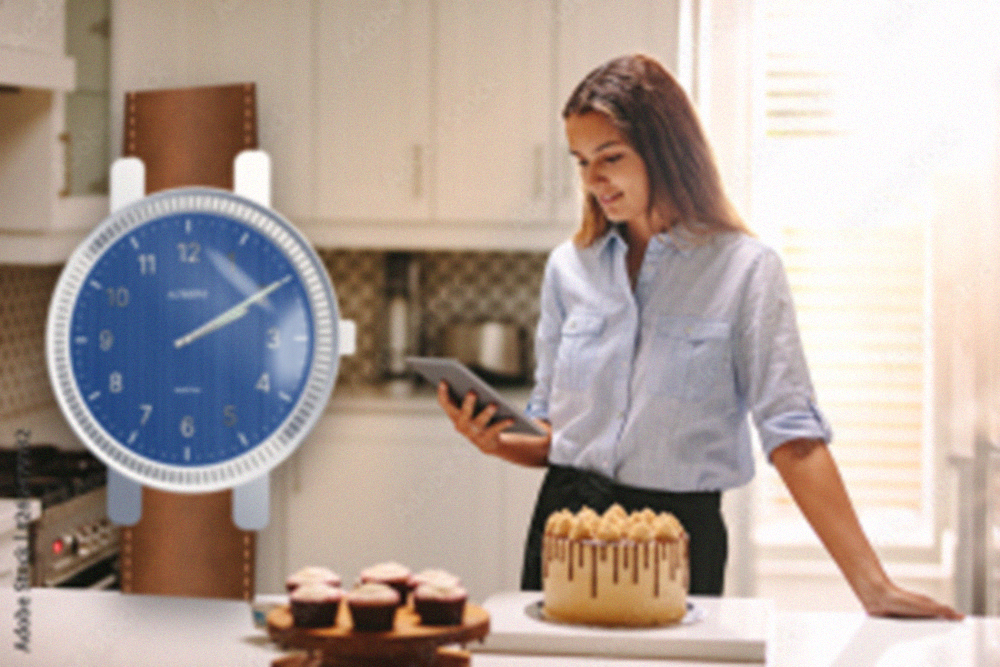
2:10
